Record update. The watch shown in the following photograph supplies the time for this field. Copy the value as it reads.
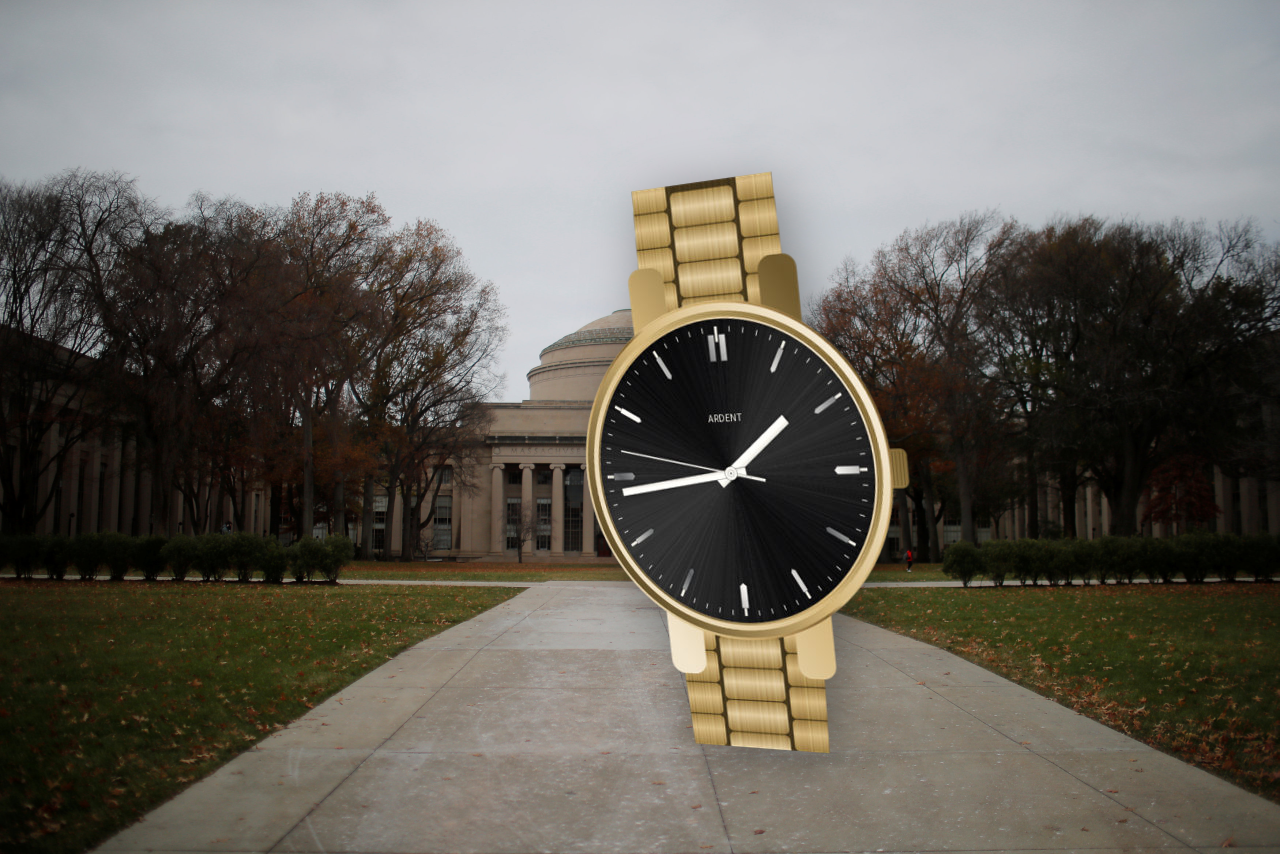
1:43:47
